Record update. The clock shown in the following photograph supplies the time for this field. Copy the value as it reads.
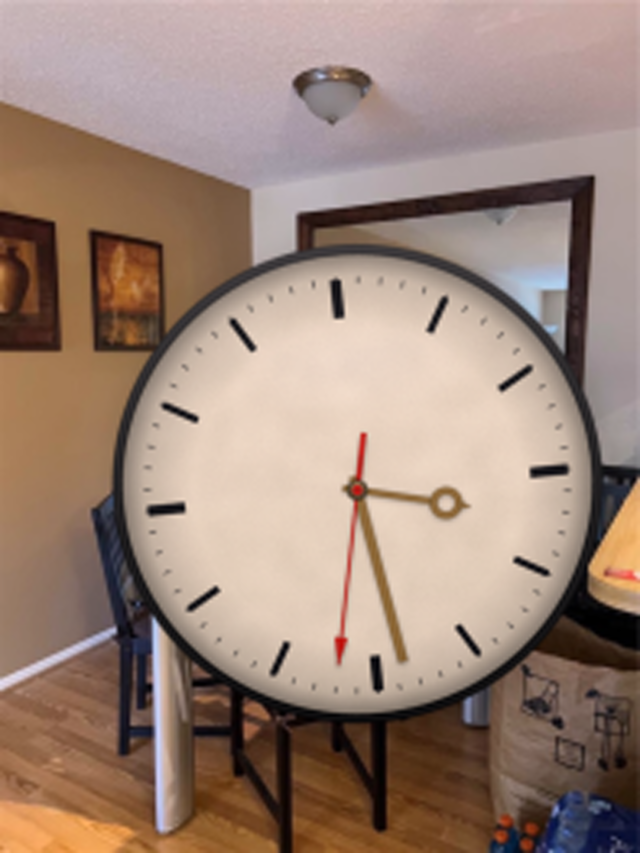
3:28:32
